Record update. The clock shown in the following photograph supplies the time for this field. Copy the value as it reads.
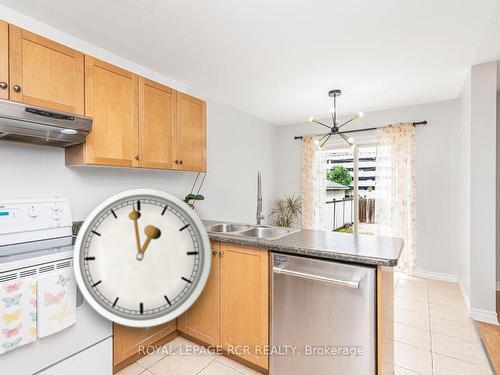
12:59
